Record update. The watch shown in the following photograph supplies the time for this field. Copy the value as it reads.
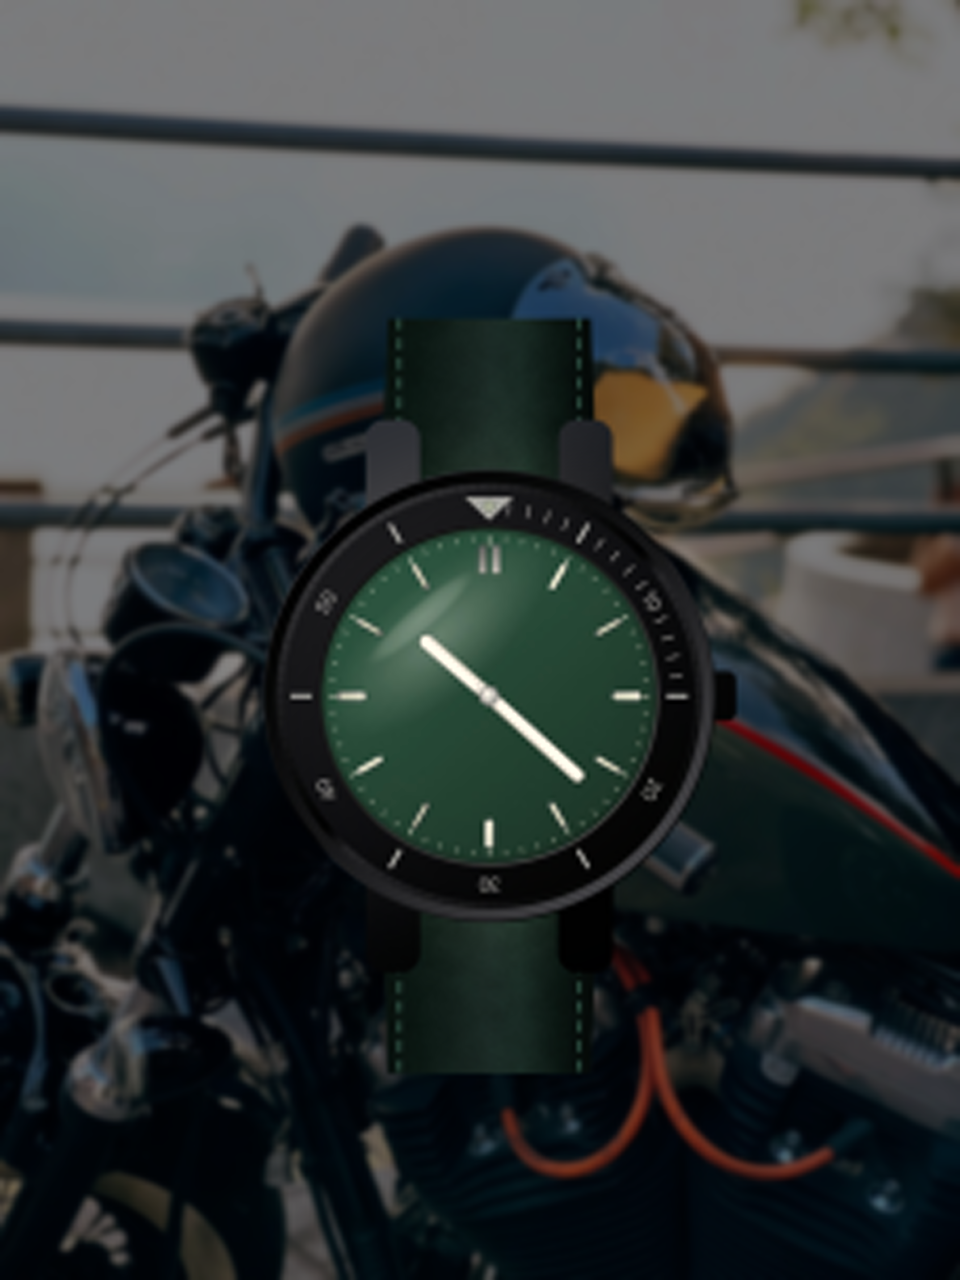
10:22
